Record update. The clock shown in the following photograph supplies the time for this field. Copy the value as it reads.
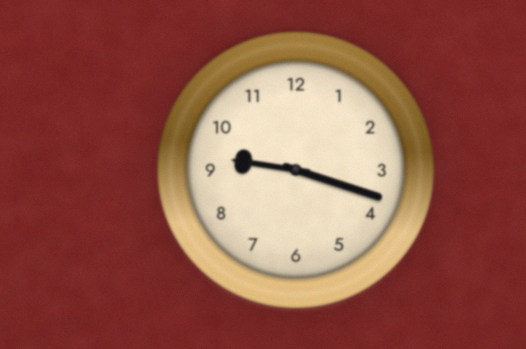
9:18
